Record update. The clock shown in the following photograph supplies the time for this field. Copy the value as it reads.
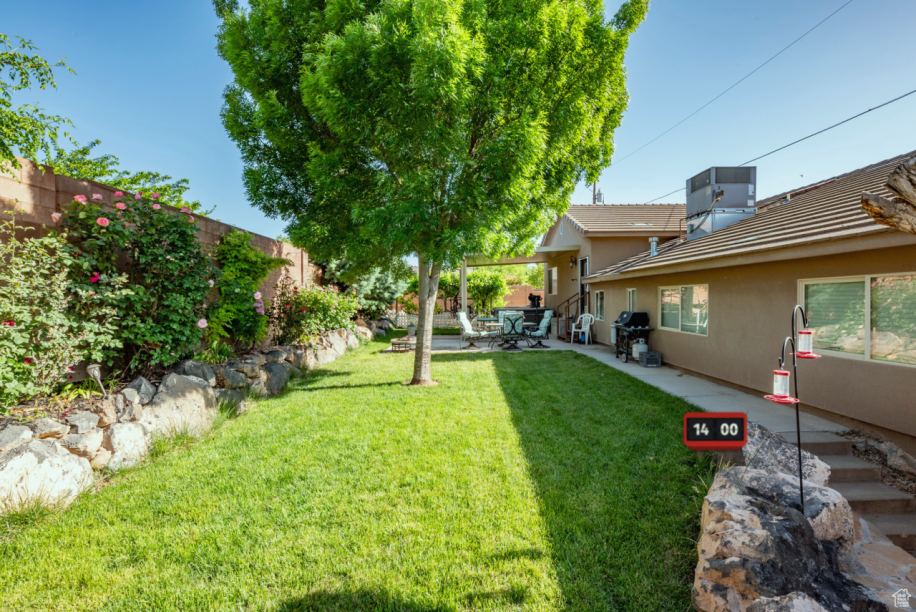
14:00
